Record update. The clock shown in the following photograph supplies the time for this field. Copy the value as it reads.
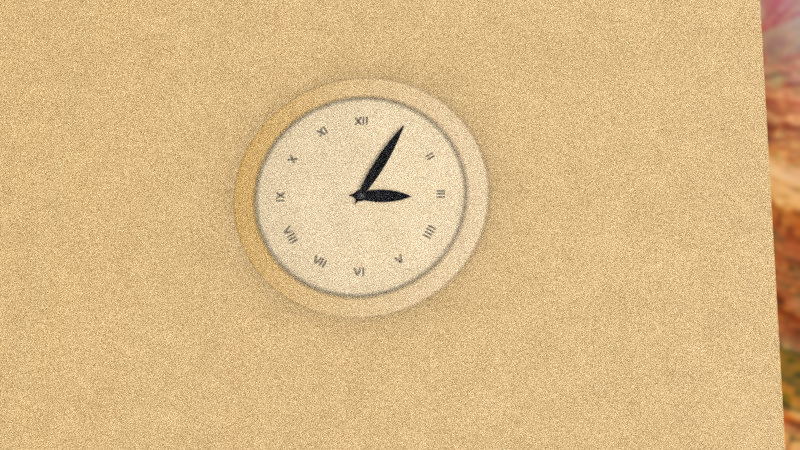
3:05
